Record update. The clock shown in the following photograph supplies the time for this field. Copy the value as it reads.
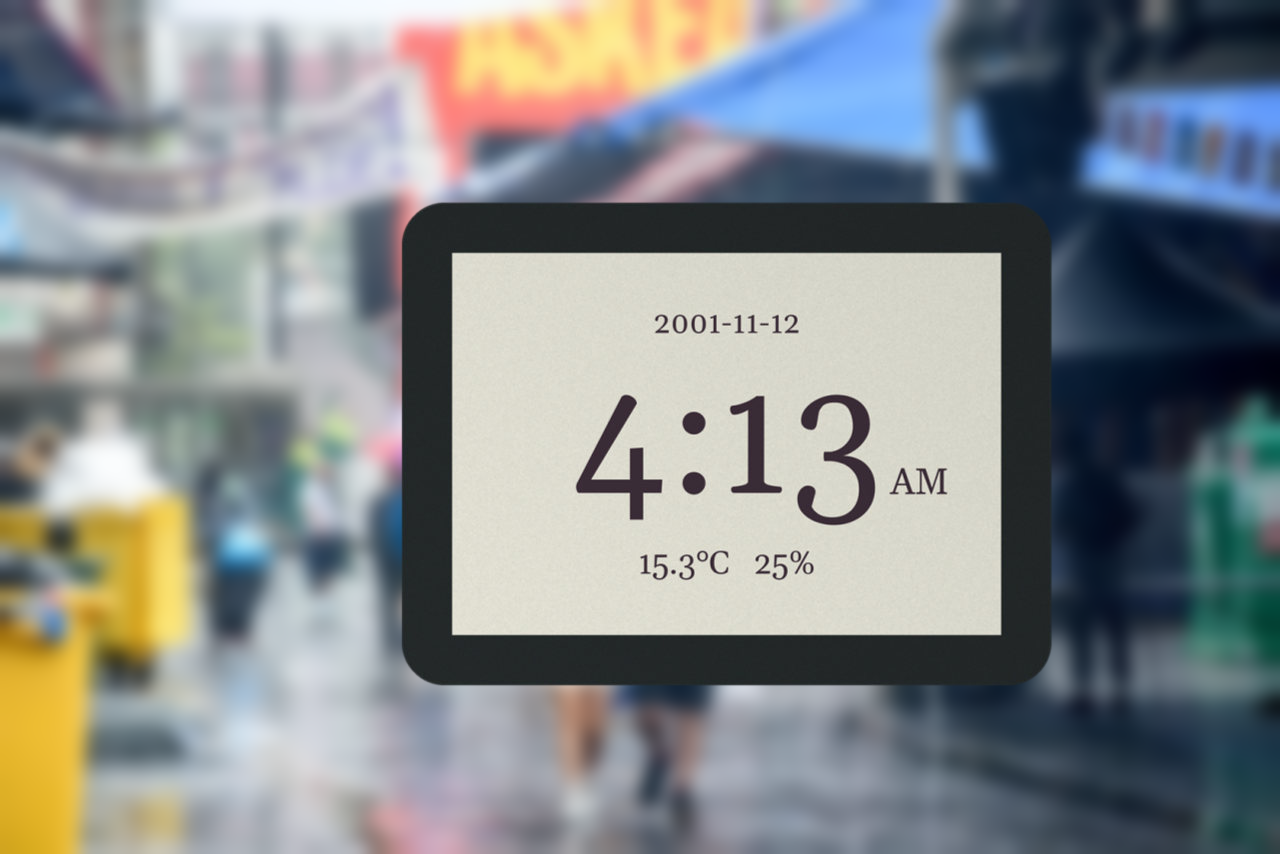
4:13
